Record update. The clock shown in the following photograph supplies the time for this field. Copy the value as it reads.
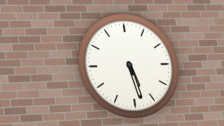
5:28
